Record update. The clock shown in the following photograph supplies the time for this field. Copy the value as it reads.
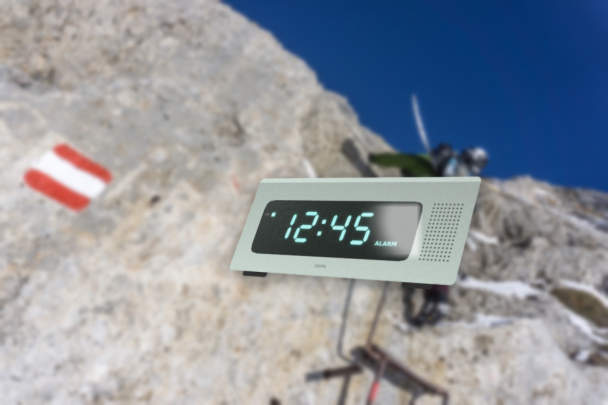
12:45
